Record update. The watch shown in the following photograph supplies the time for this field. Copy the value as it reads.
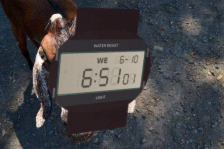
6:51:01
